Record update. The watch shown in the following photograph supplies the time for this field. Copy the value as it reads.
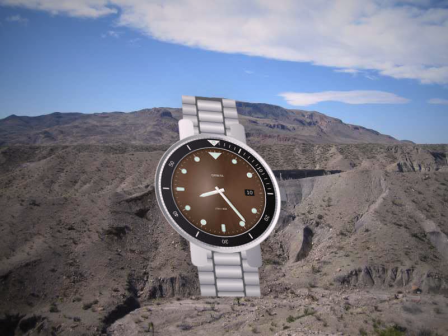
8:24
